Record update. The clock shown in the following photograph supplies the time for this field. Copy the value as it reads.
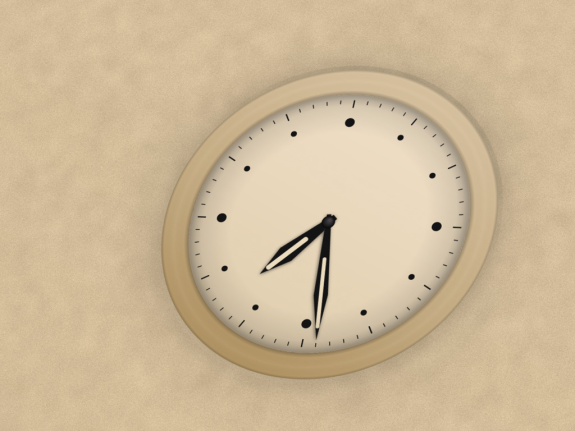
7:29
